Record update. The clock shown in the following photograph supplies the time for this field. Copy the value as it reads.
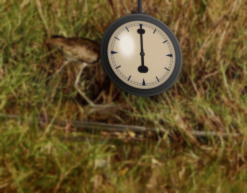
6:00
